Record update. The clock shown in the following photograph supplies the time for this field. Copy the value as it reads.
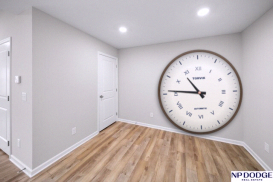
10:46
